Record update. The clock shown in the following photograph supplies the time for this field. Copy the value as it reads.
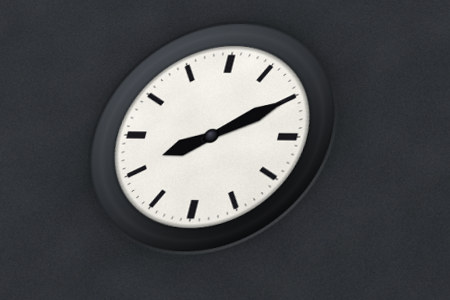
8:10
